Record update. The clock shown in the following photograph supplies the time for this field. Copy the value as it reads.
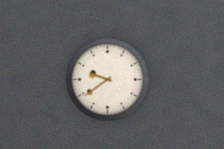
9:39
